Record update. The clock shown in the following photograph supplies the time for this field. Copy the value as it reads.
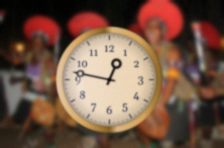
12:47
